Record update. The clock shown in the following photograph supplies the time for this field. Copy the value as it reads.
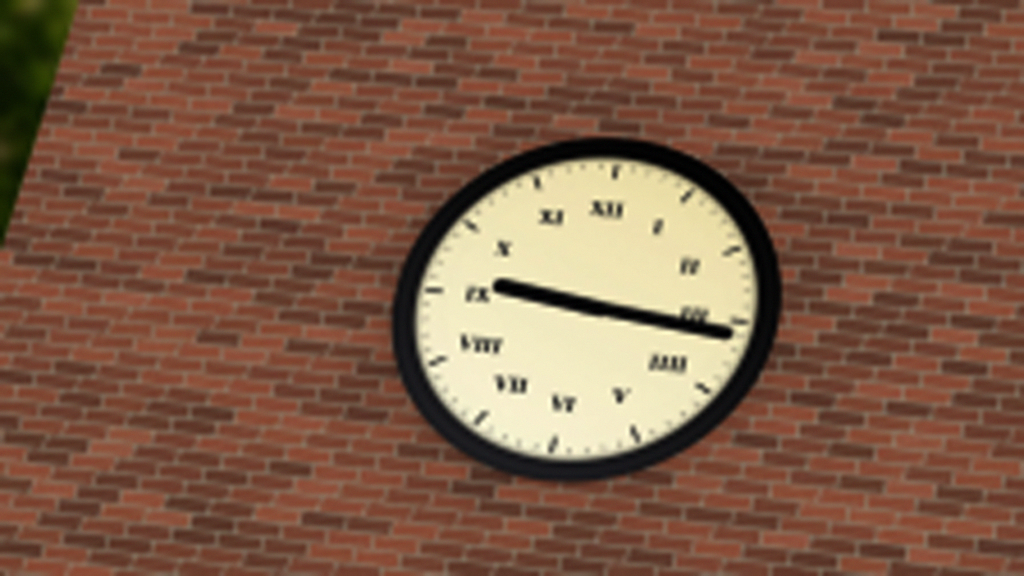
9:16
